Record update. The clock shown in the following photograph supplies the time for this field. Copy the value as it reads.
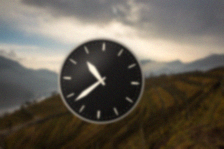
10:38
